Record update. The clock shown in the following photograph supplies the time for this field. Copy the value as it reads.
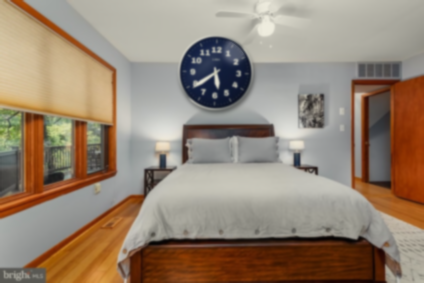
5:39
